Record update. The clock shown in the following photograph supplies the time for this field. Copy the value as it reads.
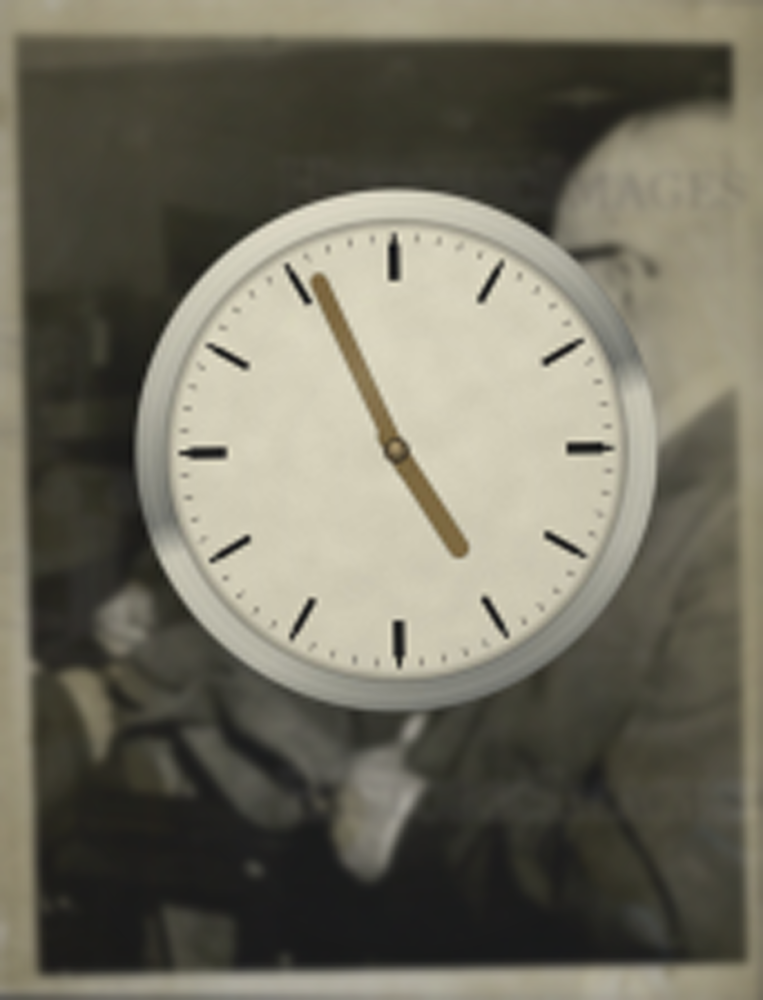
4:56
